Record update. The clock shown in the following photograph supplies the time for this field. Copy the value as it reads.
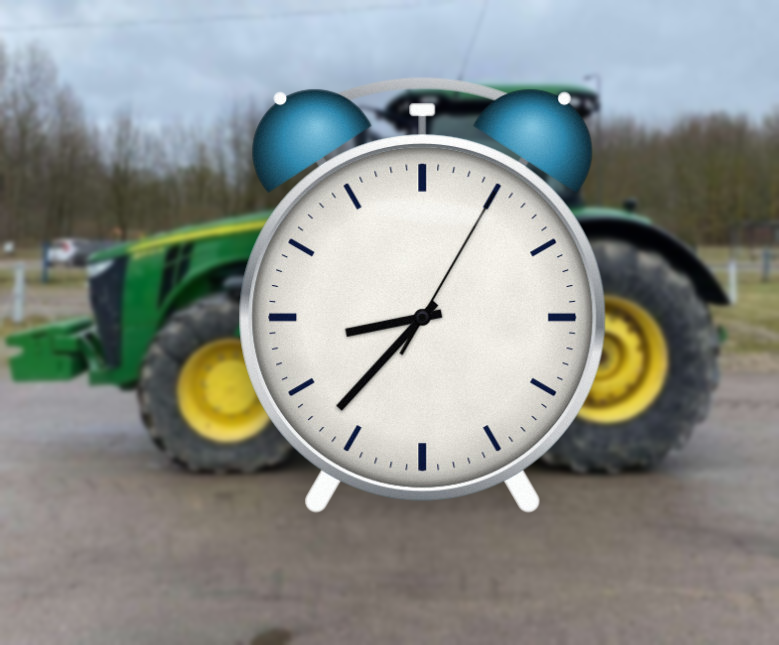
8:37:05
